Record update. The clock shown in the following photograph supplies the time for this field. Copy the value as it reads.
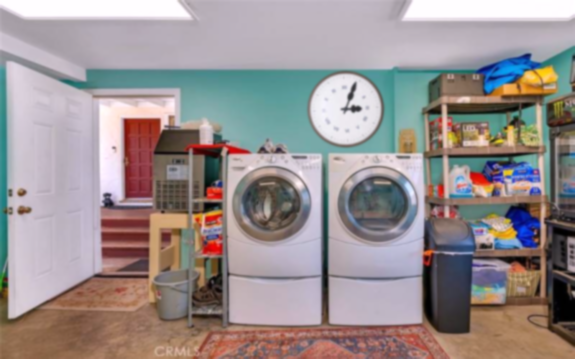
3:04
